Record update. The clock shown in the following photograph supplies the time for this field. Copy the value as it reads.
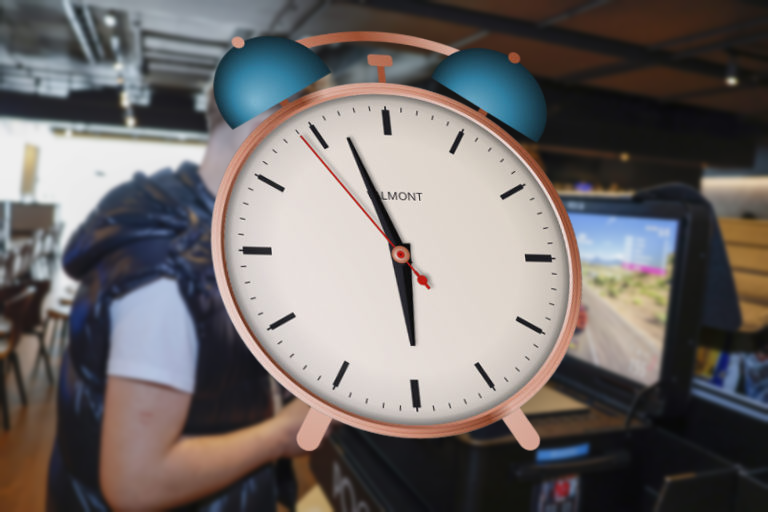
5:56:54
